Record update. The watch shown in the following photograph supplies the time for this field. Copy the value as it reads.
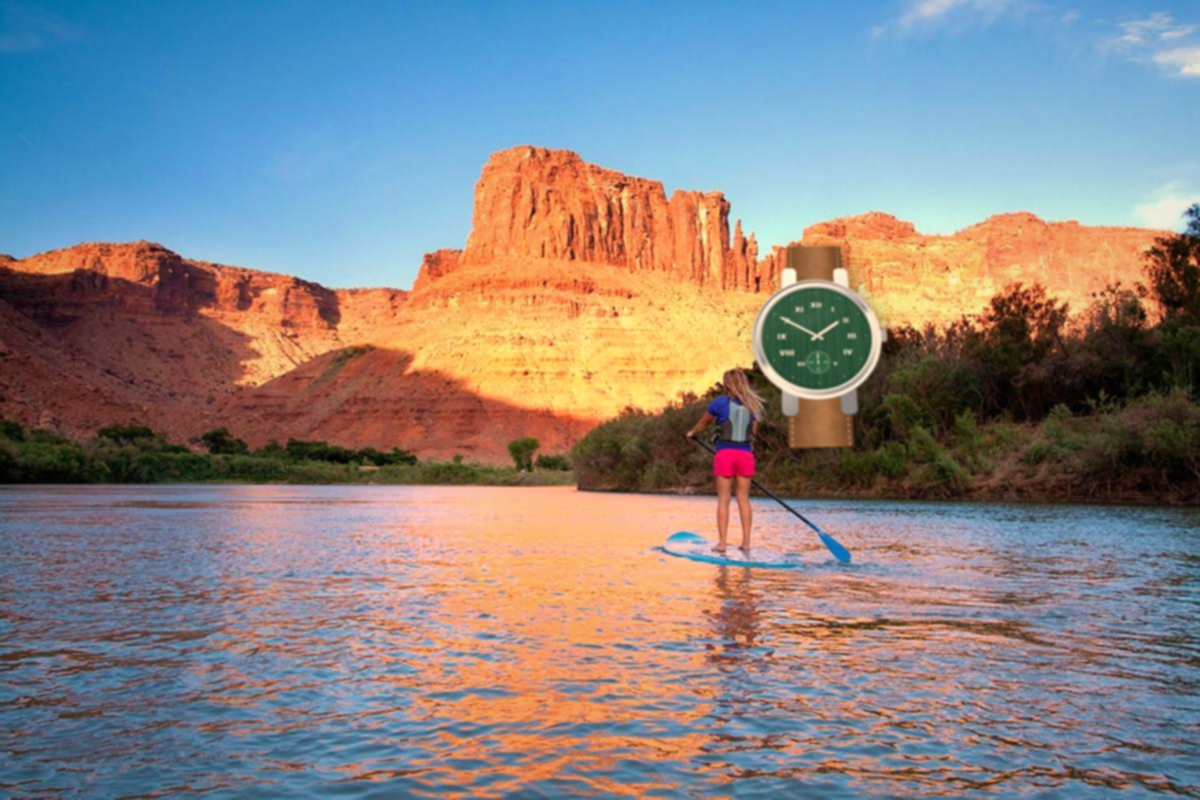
1:50
